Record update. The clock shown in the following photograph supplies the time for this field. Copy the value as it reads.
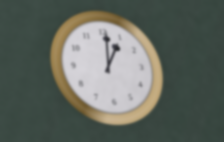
1:01
